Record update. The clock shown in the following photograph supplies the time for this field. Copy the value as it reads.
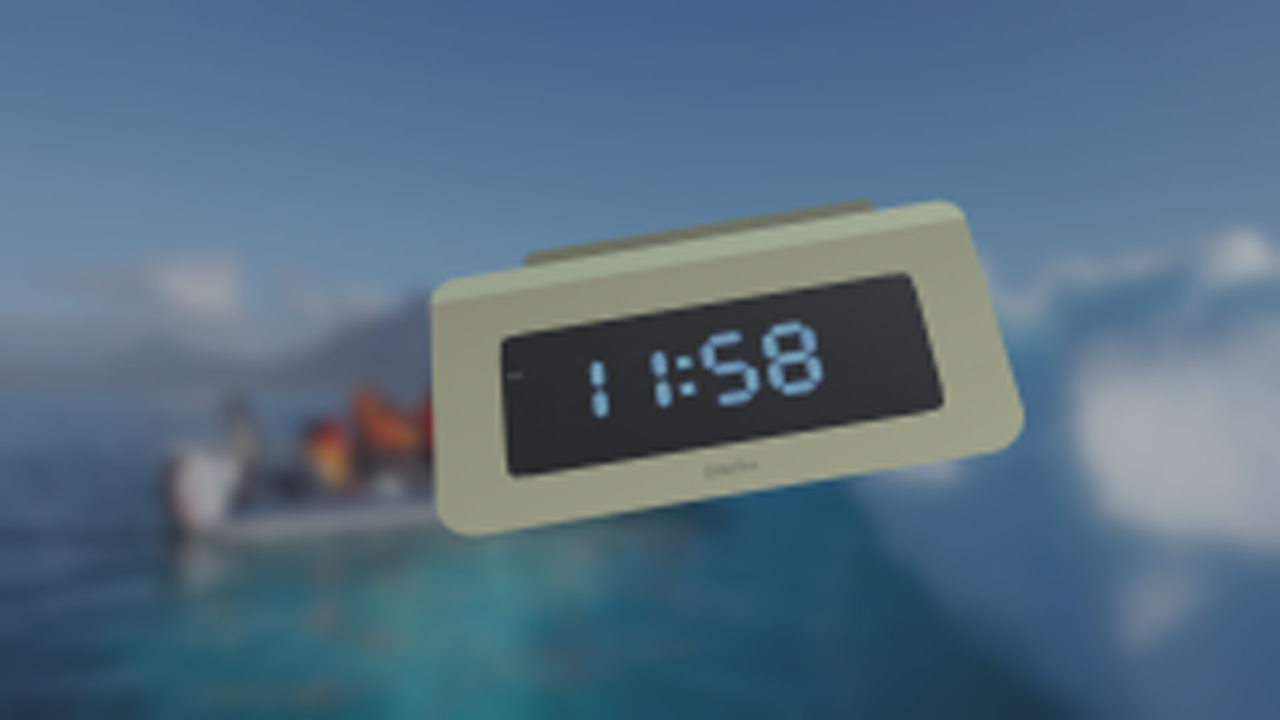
11:58
